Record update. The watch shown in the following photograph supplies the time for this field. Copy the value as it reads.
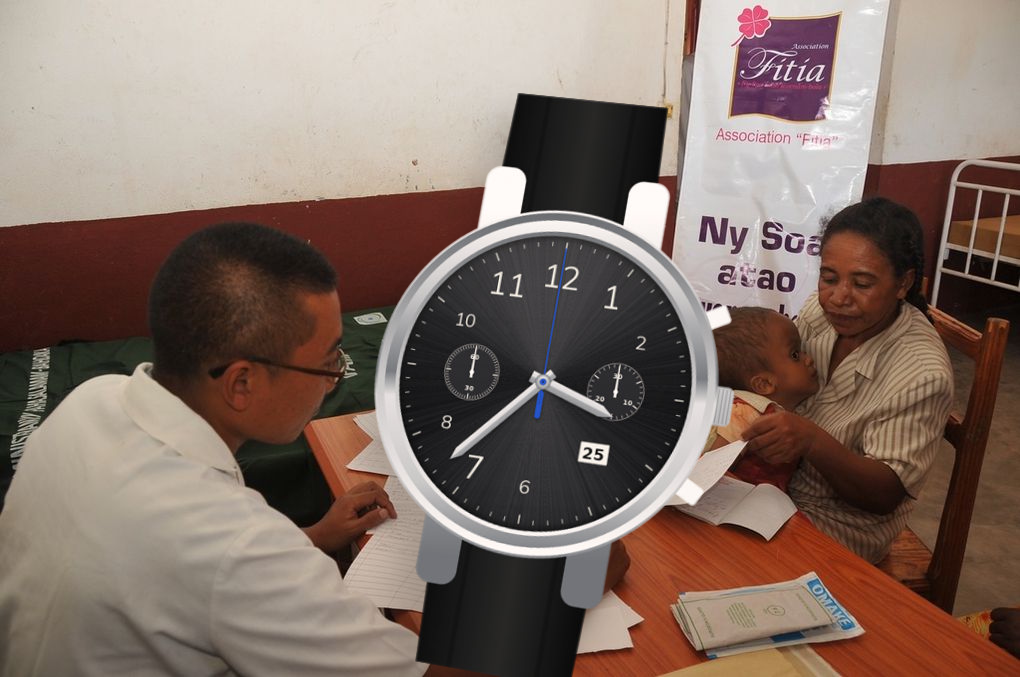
3:37
